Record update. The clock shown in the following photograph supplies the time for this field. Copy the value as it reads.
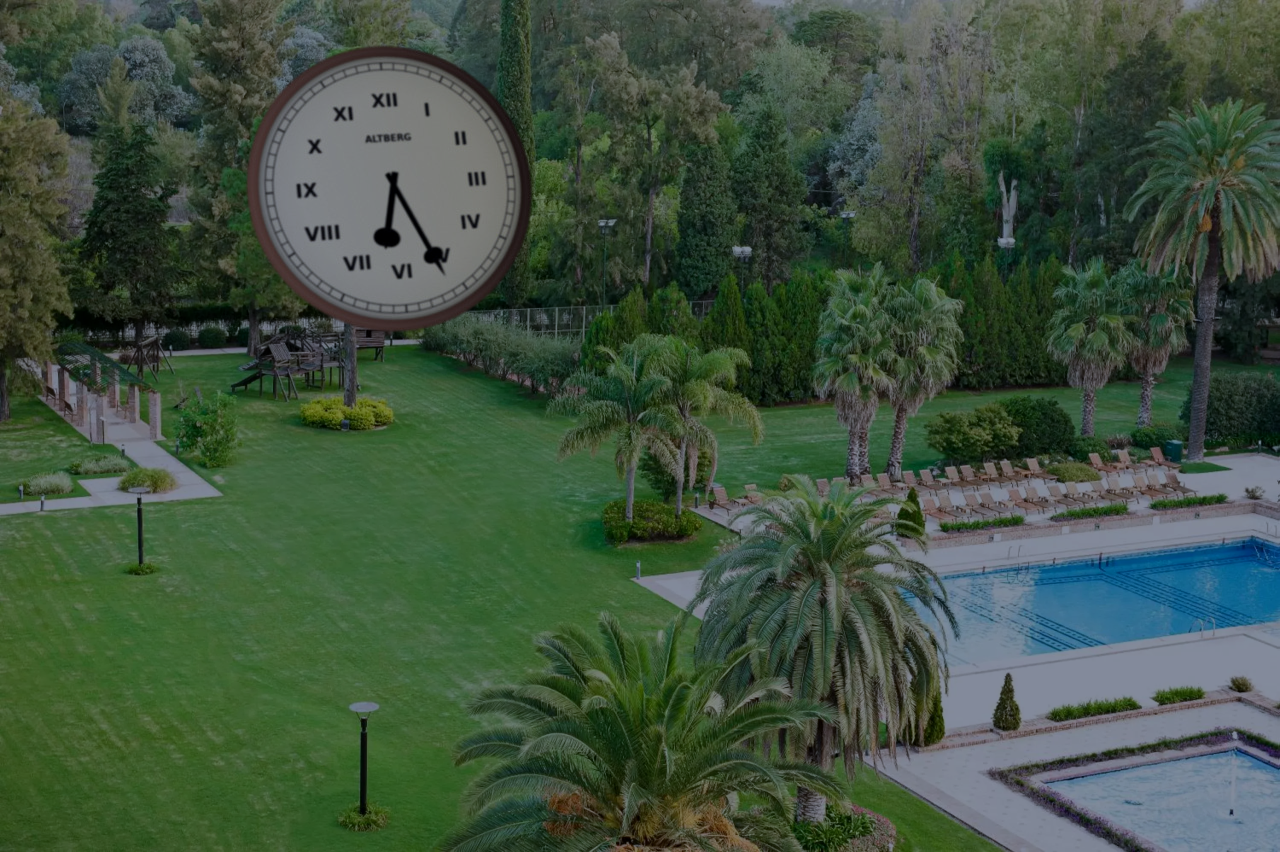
6:26
